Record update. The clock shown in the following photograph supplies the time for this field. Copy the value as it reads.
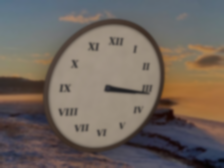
3:16
